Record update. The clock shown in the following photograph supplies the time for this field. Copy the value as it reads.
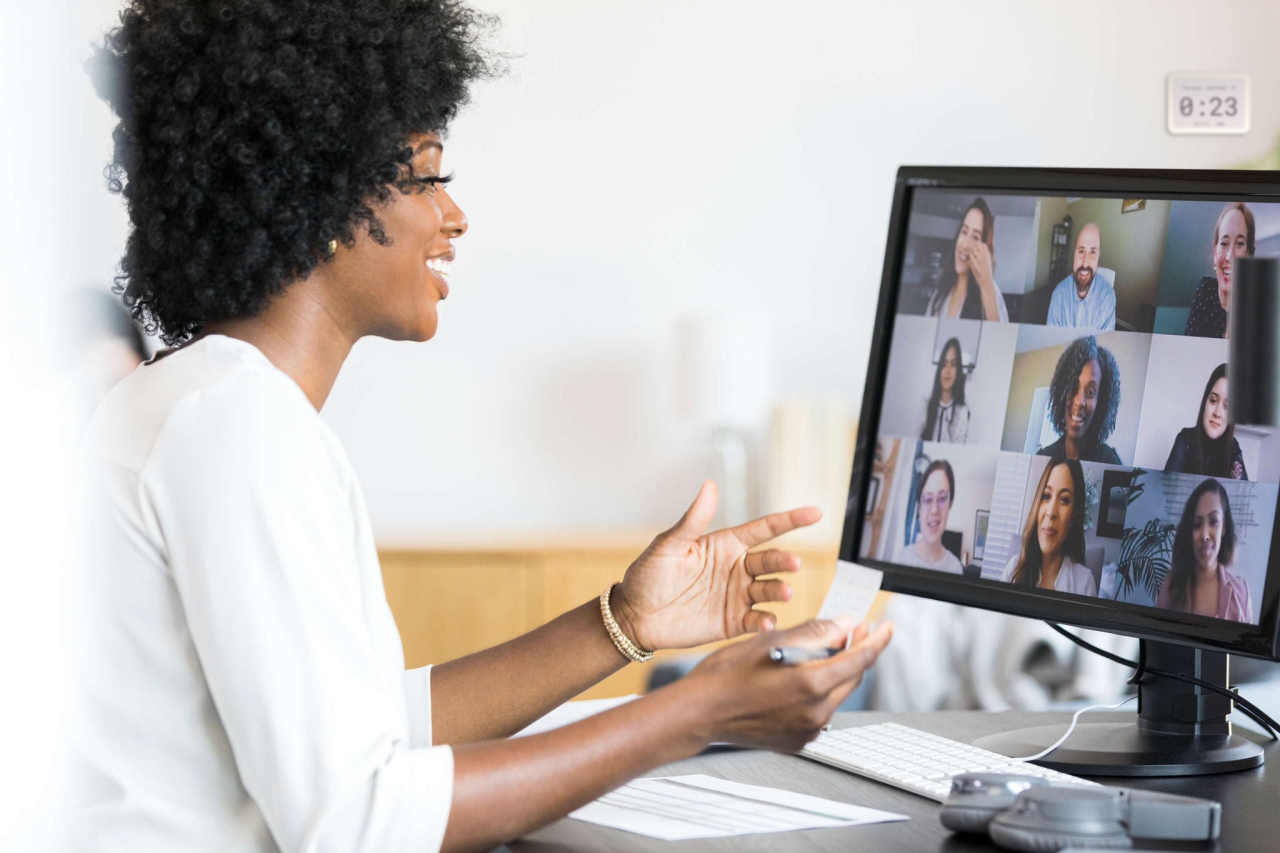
0:23
